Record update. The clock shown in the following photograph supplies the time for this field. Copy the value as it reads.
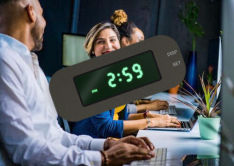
2:59
